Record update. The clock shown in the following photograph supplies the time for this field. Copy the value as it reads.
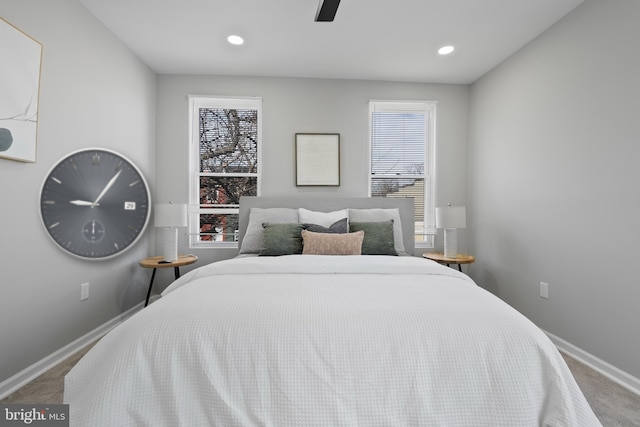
9:06
